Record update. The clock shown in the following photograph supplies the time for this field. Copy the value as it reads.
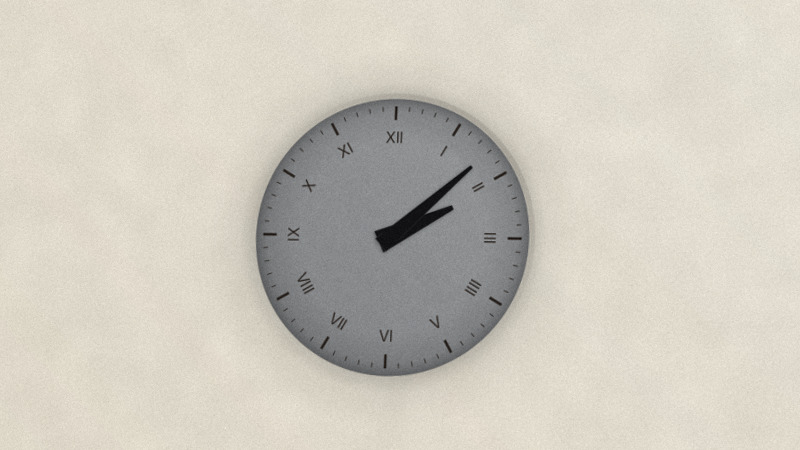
2:08
